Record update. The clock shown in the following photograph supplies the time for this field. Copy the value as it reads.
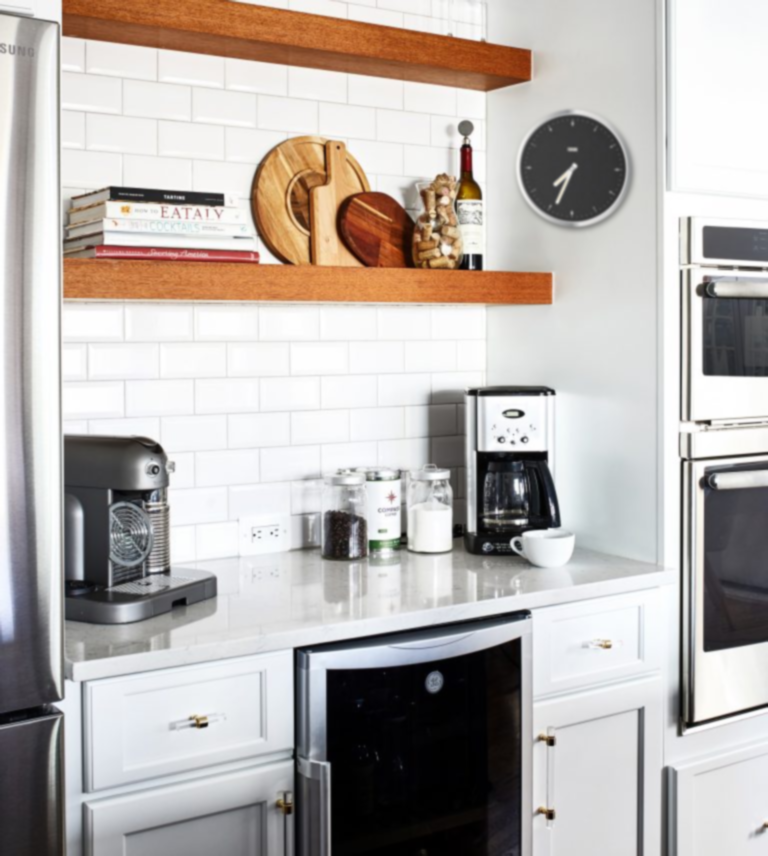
7:34
